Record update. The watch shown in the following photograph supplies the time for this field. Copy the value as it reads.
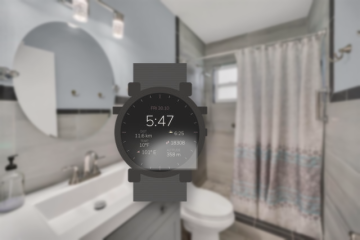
5:47
